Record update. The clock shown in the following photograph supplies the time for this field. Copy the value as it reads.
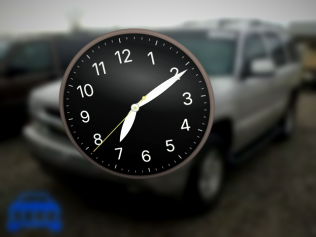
7:10:39
